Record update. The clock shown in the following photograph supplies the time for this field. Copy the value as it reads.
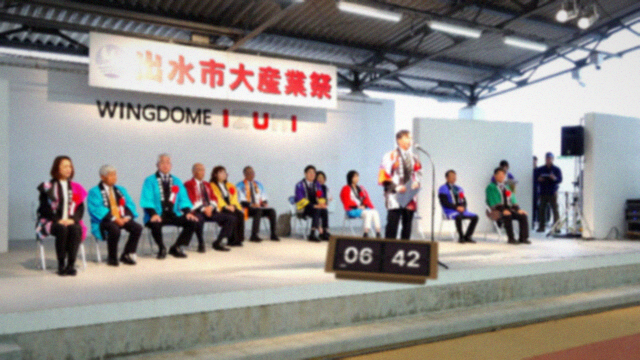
6:42
